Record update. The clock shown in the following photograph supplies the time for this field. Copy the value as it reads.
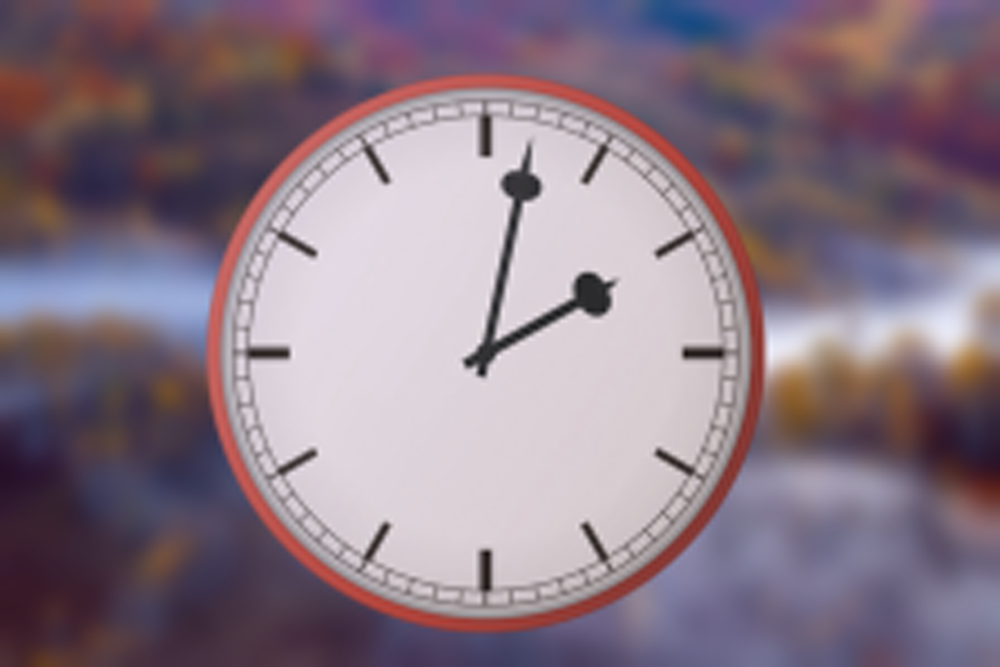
2:02
